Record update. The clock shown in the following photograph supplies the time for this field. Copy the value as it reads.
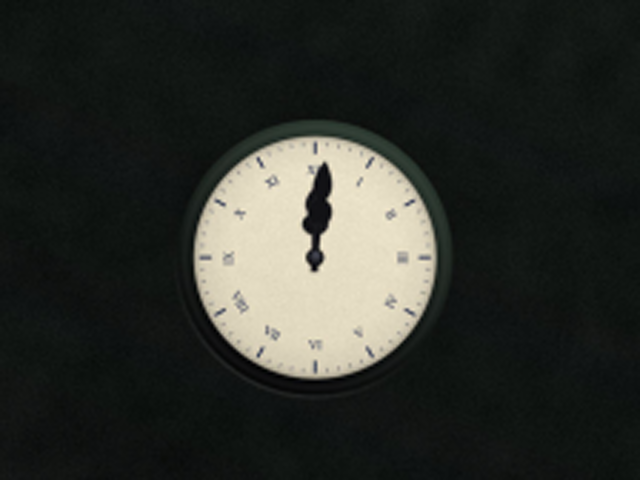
12:01
